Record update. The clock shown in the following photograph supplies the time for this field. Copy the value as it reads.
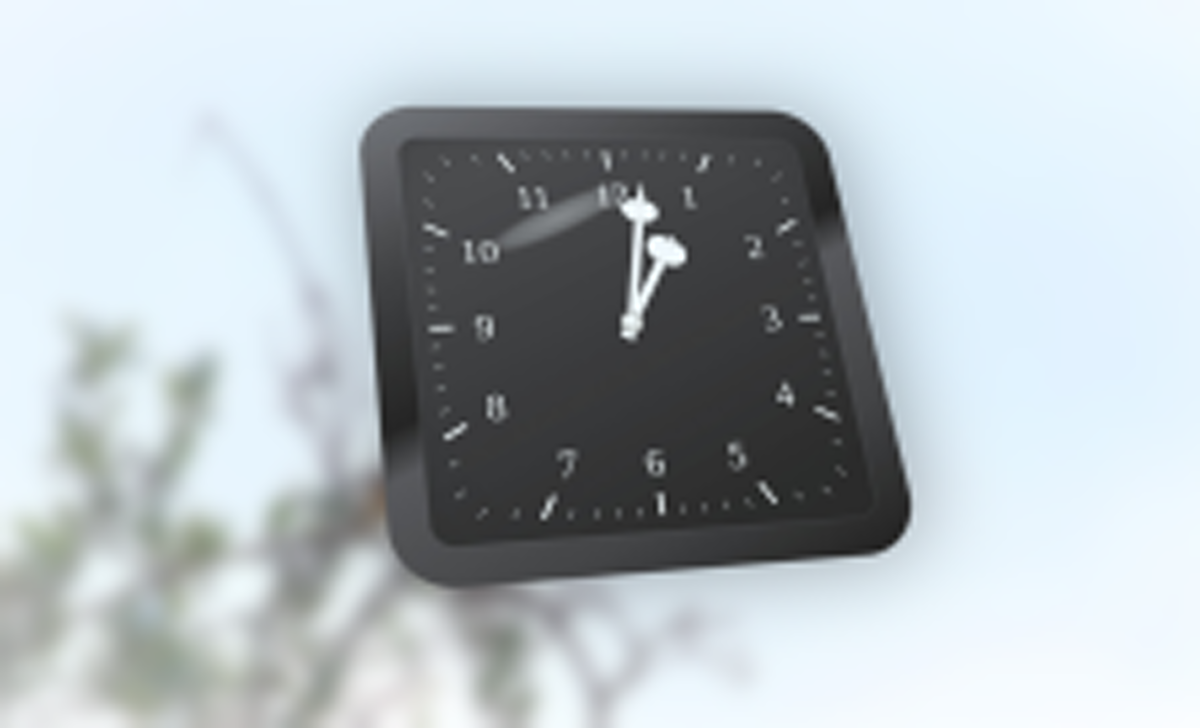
1:02
